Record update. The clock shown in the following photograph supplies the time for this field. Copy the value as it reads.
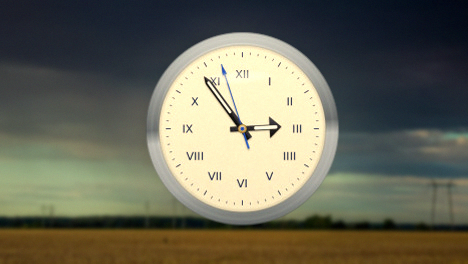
2:53:57
